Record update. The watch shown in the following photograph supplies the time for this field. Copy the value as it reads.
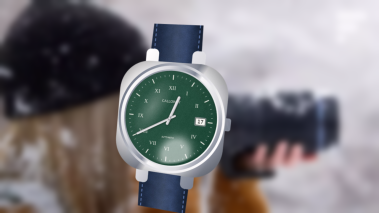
12:40
